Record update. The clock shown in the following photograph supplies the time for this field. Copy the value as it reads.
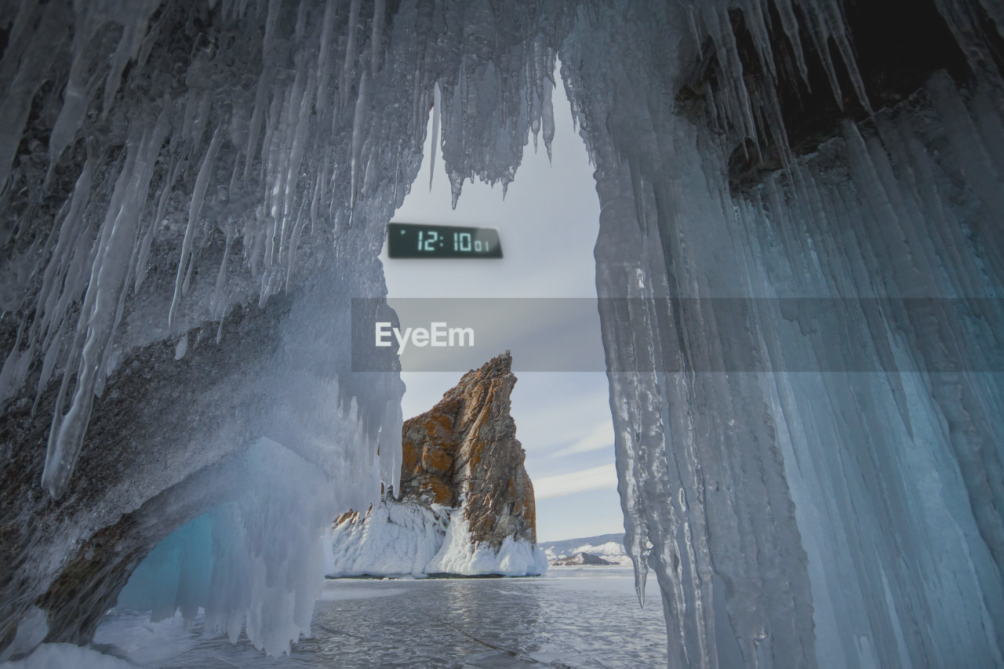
12:10
